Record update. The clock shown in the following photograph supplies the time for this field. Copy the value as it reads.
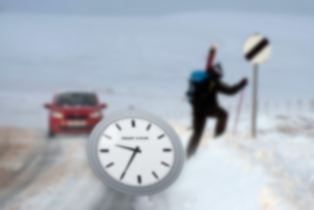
9:35
